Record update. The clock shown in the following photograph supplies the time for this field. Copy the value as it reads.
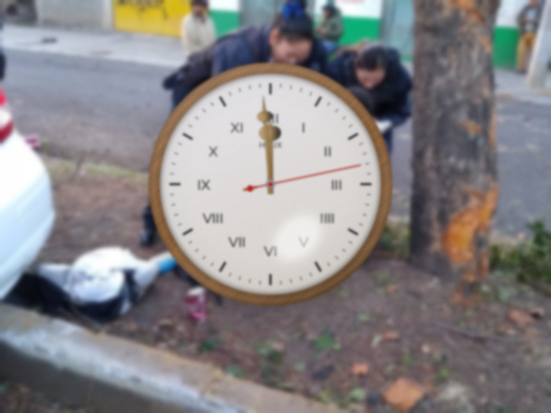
11:59:13
